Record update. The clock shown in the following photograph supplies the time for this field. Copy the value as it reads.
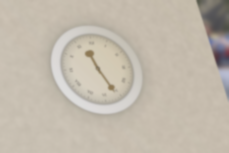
11:26
